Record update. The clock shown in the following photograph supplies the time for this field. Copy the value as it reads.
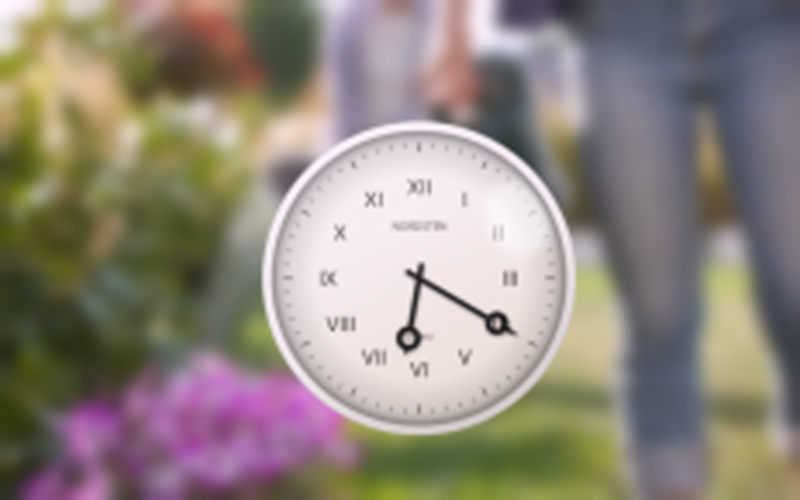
6:20
